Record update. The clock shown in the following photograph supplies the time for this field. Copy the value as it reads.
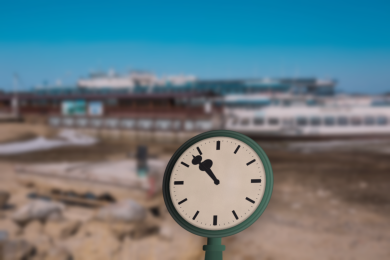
10:53
